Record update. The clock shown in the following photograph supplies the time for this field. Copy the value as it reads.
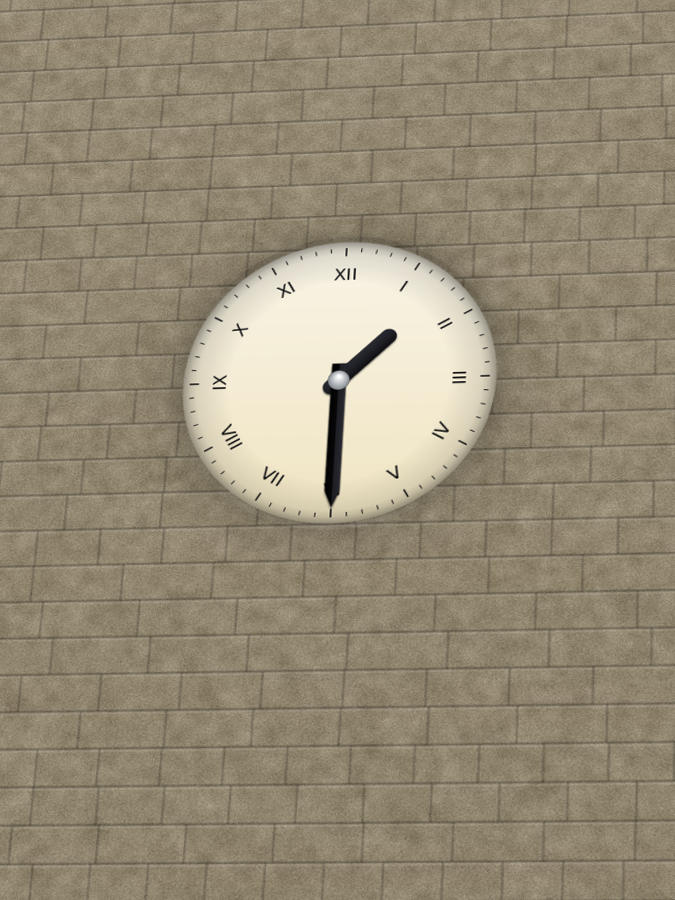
1:30
